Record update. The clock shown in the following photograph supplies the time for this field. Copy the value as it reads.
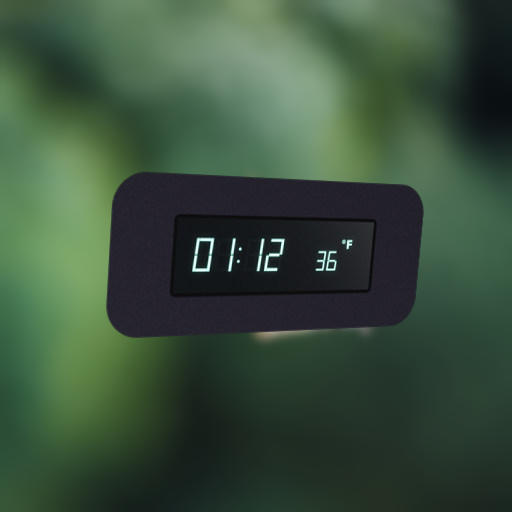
1:12
